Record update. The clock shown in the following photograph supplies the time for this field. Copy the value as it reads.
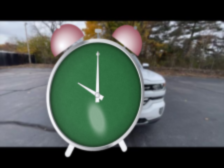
10:00
